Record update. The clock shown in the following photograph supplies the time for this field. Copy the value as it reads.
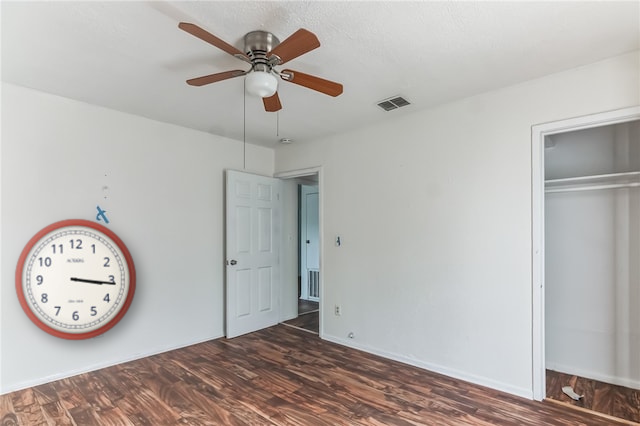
3:16
